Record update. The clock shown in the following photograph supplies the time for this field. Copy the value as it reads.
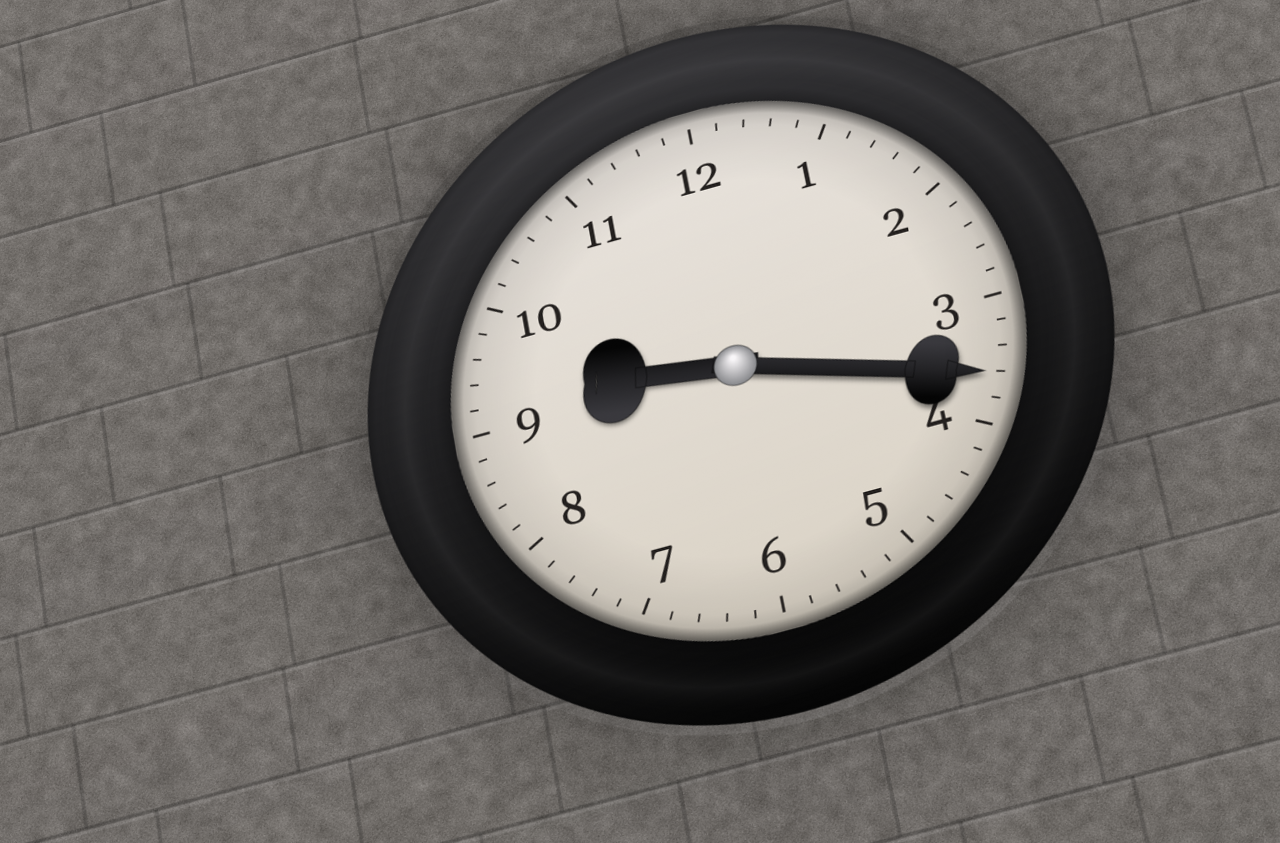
9:18
